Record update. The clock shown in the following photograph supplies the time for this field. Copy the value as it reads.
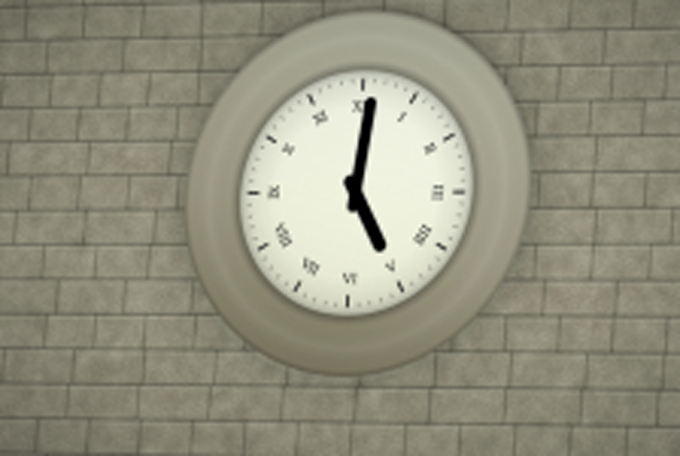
5:01
